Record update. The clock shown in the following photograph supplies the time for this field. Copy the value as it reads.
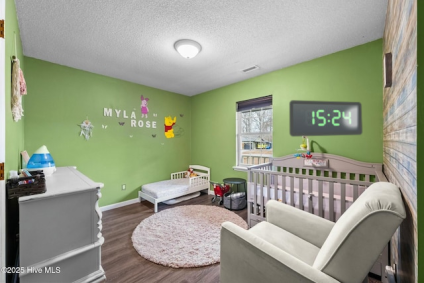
15:24
